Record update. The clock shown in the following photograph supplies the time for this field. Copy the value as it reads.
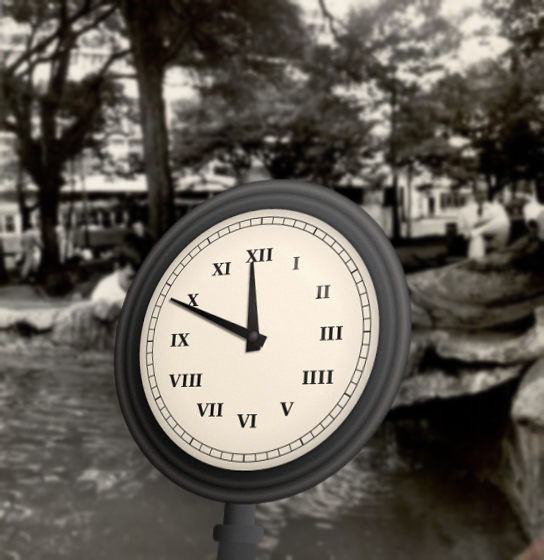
11:49
